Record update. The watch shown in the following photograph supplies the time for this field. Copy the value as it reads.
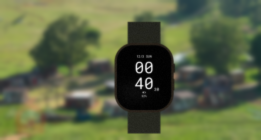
0:40
